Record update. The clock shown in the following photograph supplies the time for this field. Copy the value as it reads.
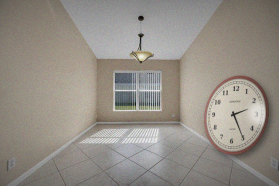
2:25
